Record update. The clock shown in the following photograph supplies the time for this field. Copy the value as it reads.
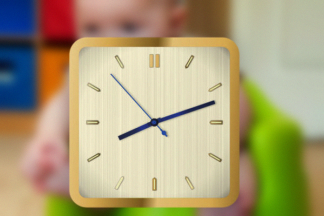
8:11:53
